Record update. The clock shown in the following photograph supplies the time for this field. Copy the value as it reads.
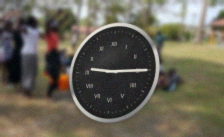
9:15
